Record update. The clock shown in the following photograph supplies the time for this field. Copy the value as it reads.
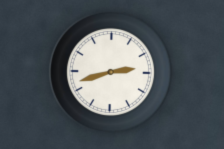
2:42
